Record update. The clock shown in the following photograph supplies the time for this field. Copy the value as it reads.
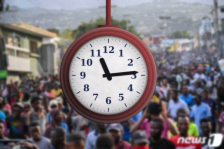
11:14
